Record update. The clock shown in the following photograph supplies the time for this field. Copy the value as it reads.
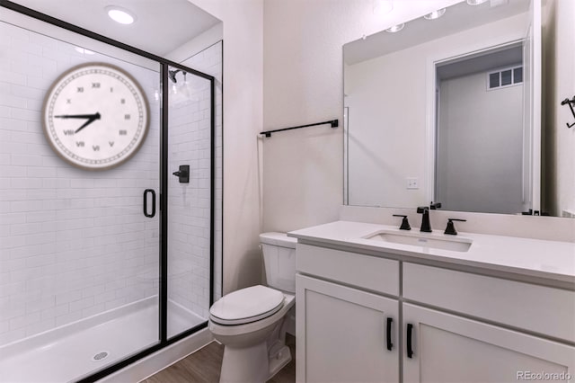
7:45
